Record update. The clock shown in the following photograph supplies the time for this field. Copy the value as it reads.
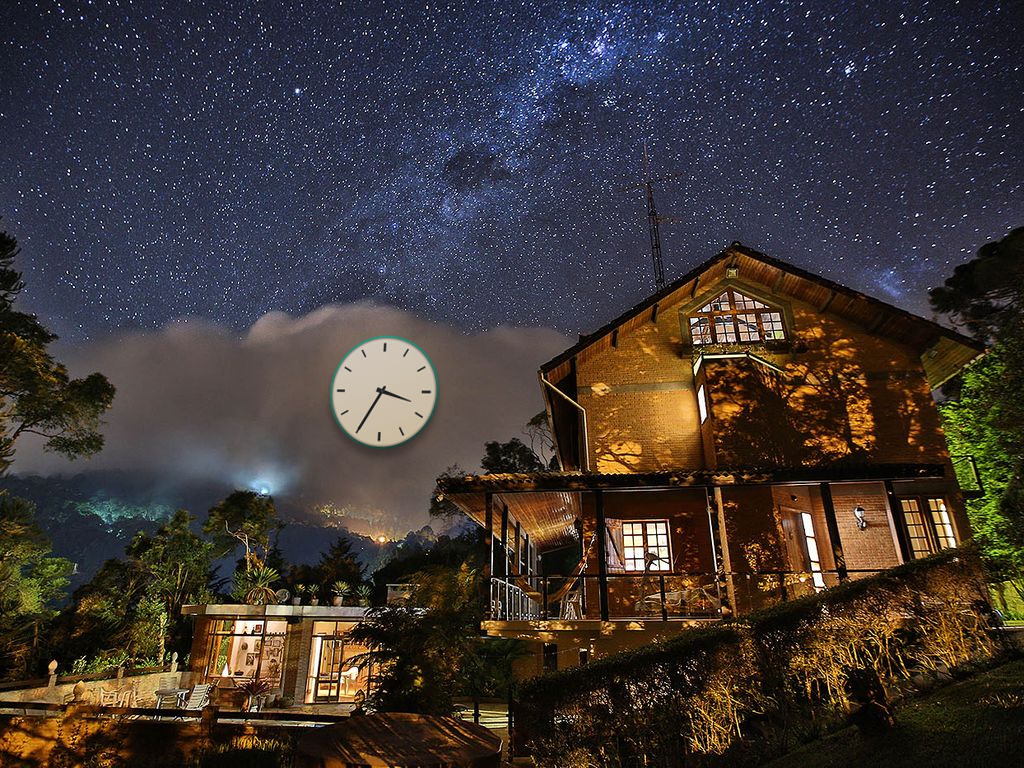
3:35
